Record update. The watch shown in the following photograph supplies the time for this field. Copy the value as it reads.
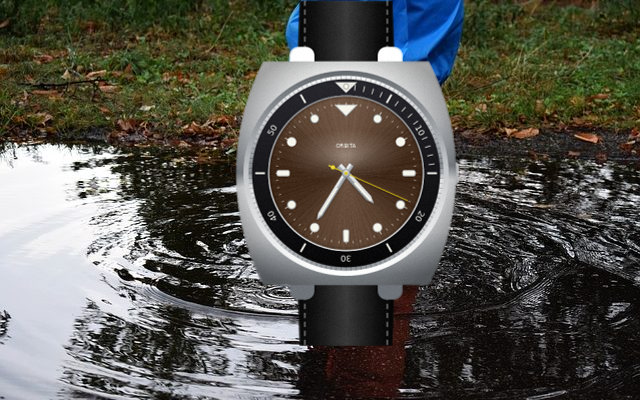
4:35:19
